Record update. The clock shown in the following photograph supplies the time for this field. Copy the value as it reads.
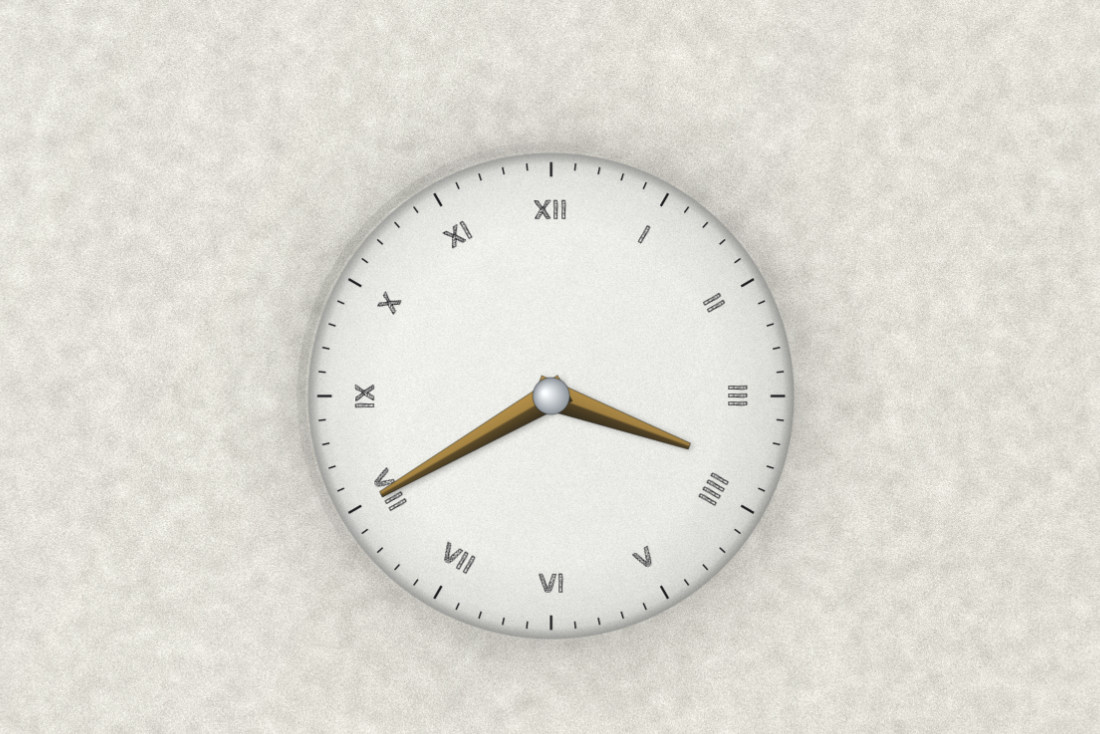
3:40
